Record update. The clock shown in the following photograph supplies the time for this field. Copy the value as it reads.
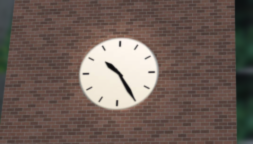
10:25
